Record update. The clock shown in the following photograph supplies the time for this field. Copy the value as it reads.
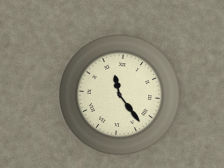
11:23
